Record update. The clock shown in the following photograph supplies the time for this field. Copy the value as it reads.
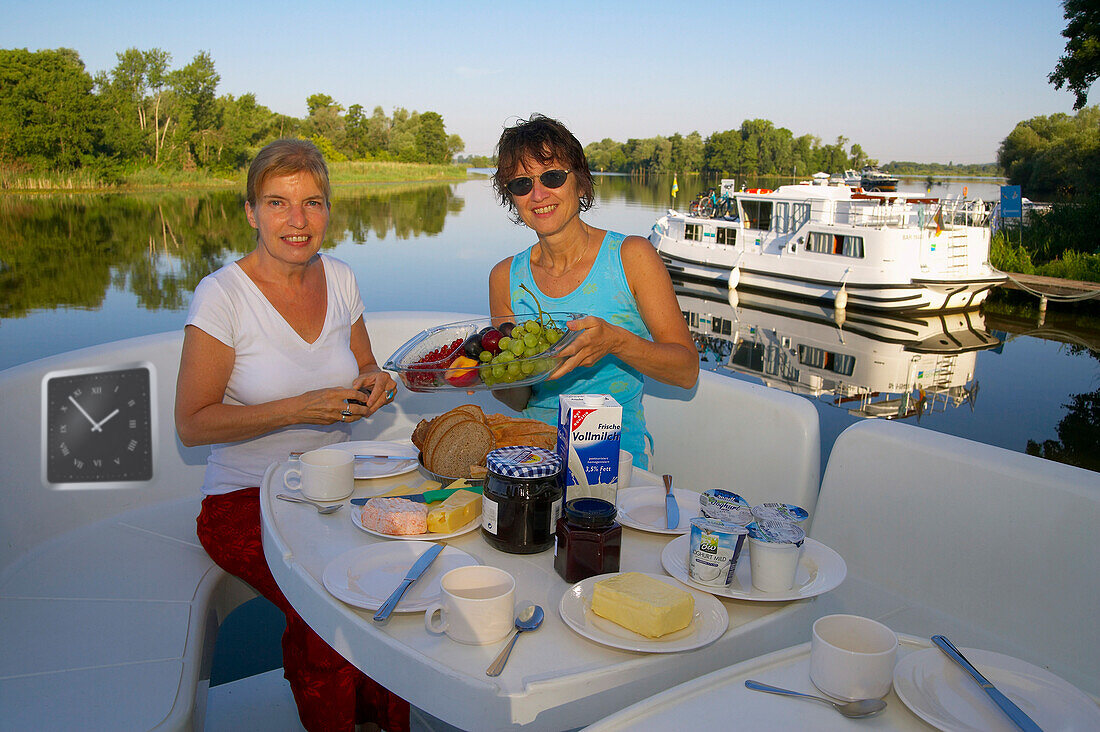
1:53
